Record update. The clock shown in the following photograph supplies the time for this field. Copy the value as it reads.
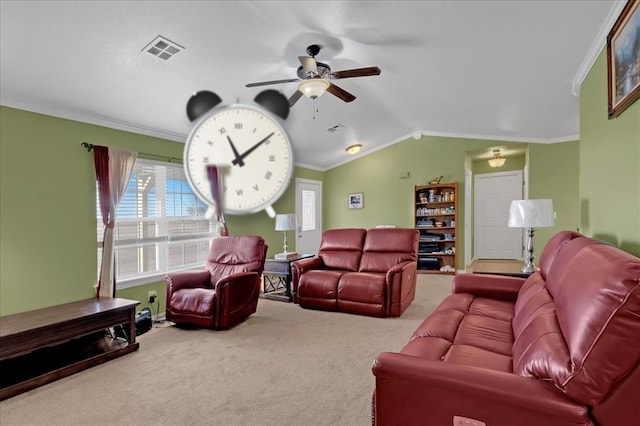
11:09
